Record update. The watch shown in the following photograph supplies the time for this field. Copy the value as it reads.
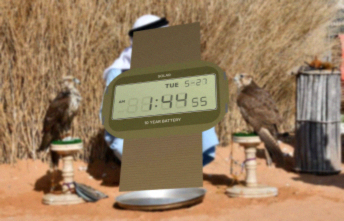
1:44:55
